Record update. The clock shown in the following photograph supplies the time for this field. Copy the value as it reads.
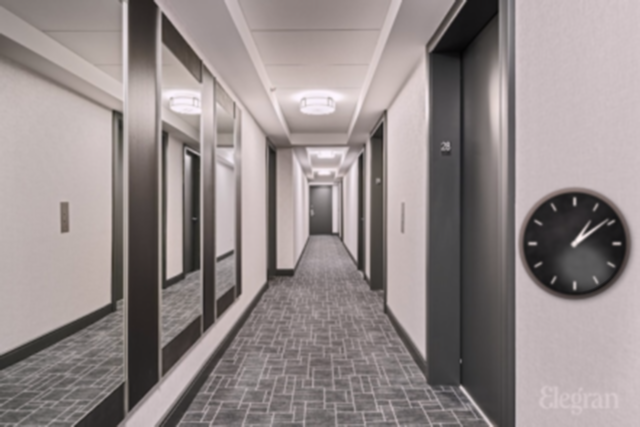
1:09
